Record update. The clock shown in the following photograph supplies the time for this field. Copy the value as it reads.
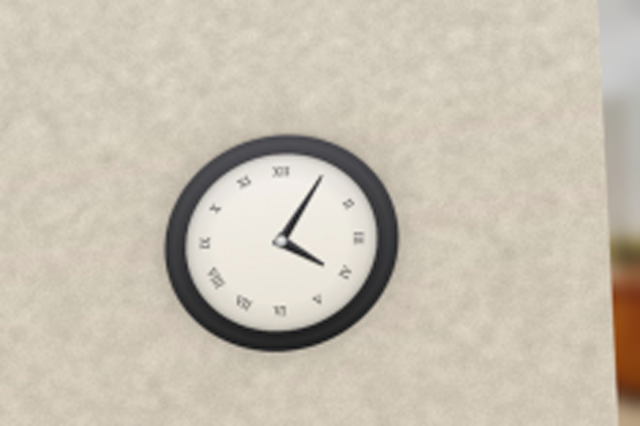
4:05
